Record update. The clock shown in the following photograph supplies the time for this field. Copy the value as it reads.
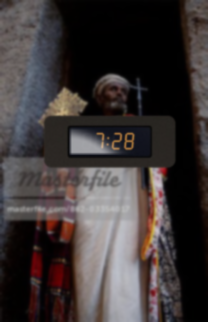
7:28
